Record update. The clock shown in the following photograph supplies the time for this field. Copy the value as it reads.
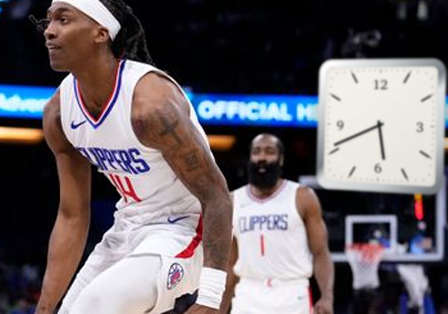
5:41
